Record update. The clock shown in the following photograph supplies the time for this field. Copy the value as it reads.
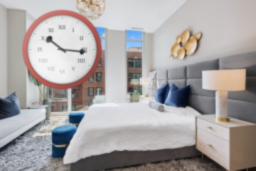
10:16
